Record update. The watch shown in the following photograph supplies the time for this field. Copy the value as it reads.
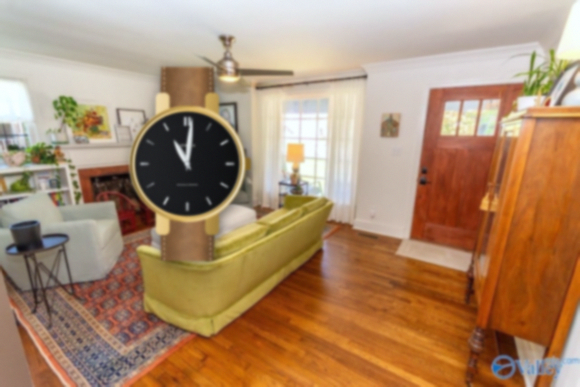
11:01
